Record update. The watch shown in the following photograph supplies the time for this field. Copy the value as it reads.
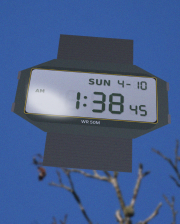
1:38:45
